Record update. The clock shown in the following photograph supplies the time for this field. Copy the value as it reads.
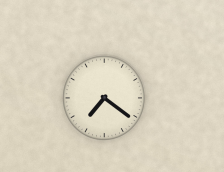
7:21
